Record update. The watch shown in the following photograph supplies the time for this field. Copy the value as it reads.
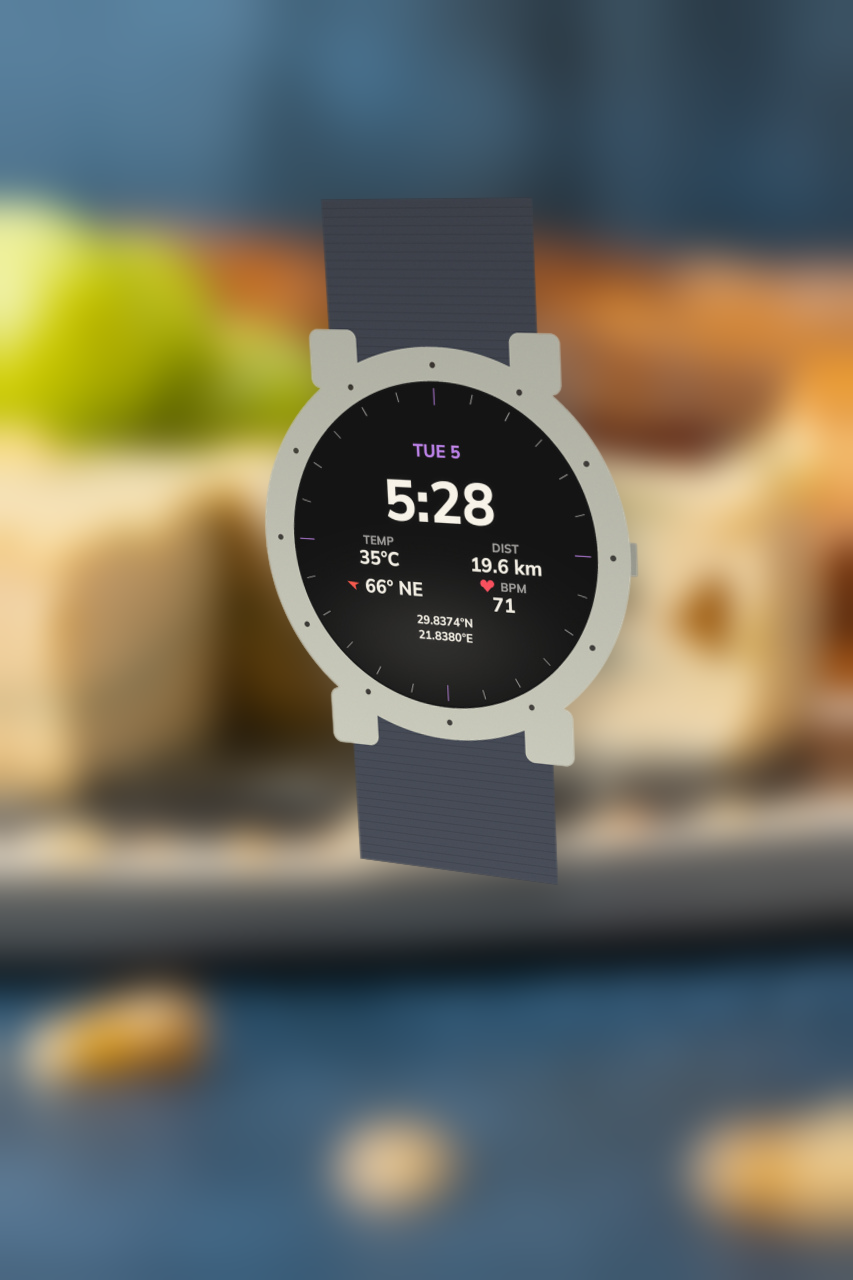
5:28
